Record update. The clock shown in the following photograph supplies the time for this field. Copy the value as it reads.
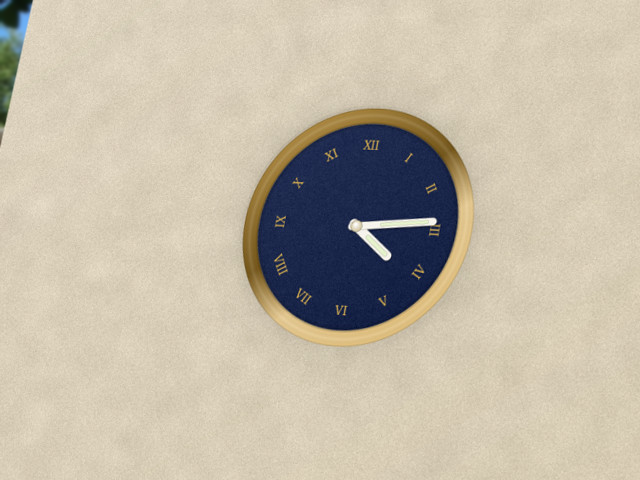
4:14
